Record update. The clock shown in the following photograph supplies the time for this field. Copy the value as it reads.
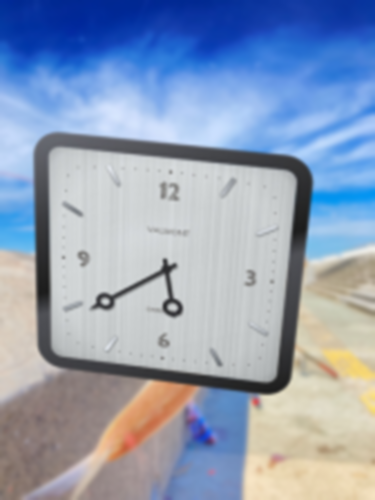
5:39
